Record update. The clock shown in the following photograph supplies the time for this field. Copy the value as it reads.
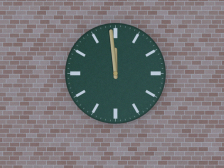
11:59
